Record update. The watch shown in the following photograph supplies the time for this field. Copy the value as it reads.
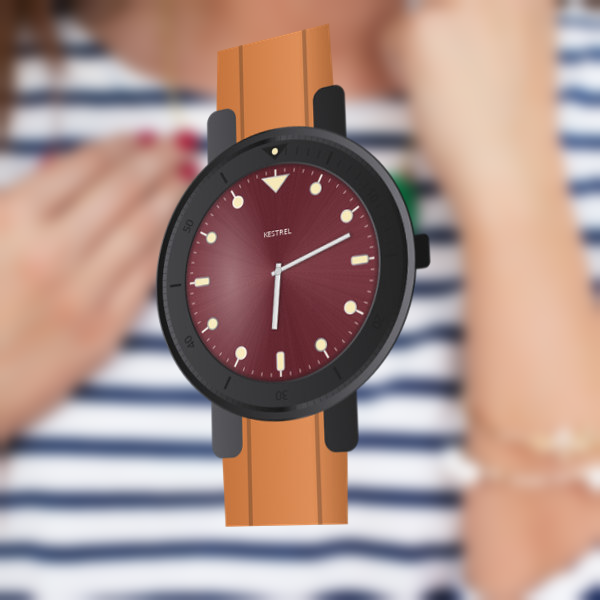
6:12
